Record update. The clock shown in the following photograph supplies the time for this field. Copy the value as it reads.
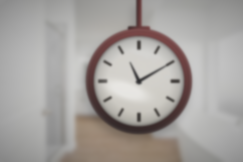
11:10
